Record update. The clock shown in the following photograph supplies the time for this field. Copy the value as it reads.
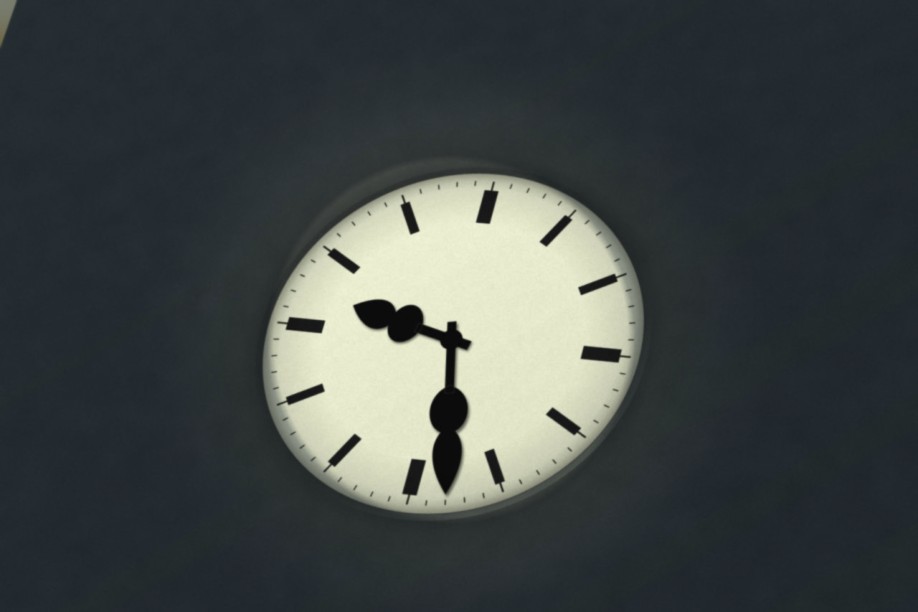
9:28
